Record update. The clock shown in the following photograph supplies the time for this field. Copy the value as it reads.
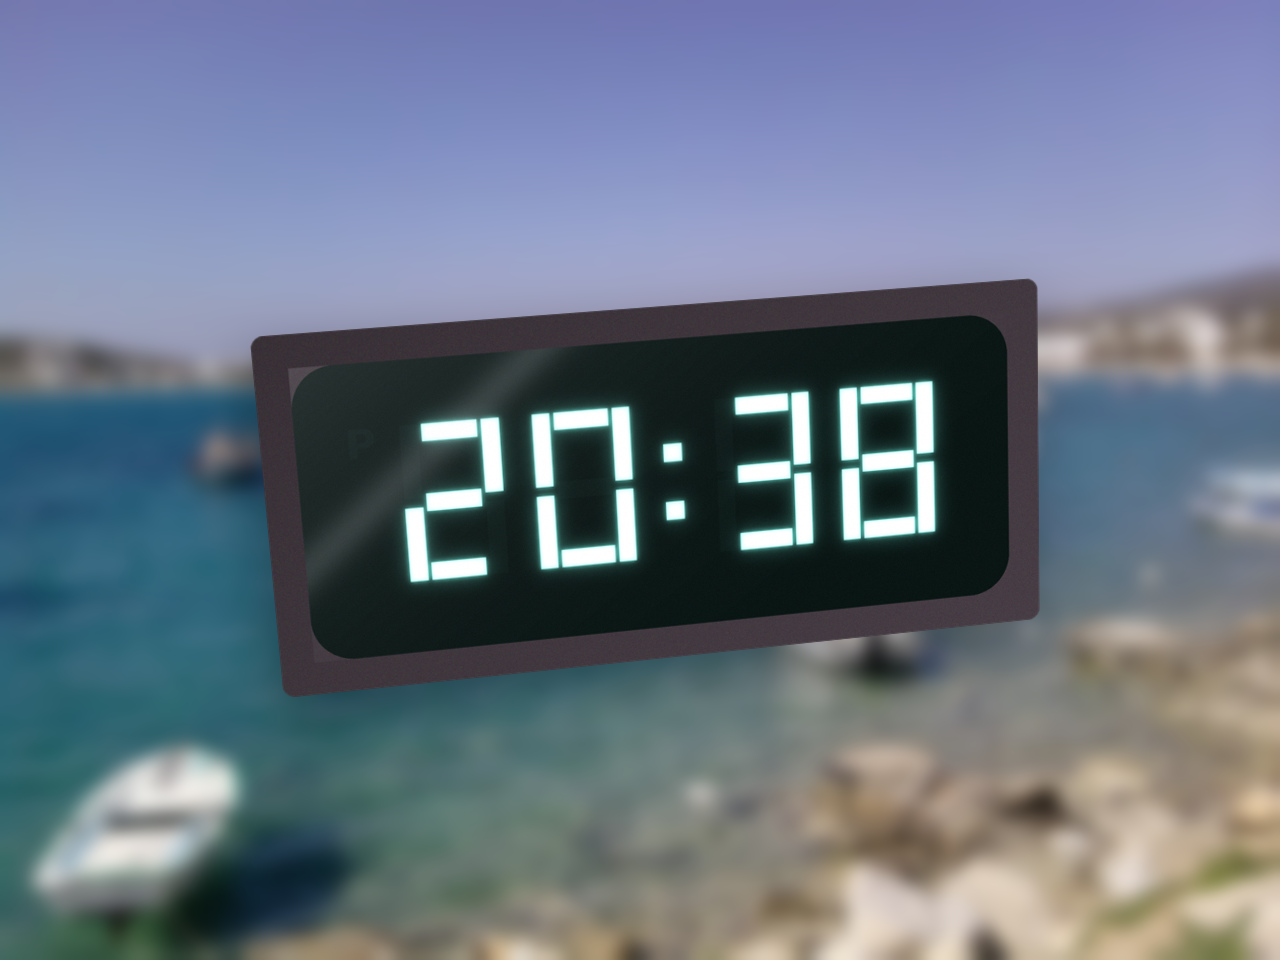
20:38
